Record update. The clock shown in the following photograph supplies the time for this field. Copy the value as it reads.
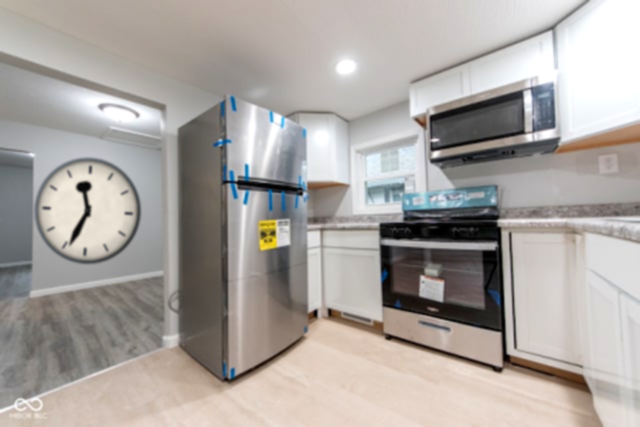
11:34
